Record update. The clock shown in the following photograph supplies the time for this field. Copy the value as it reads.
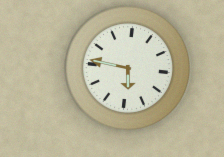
5:46
